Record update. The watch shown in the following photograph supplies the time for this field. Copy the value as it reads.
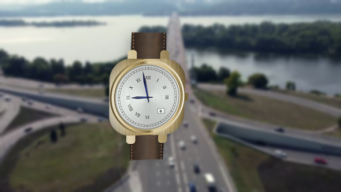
8:58
